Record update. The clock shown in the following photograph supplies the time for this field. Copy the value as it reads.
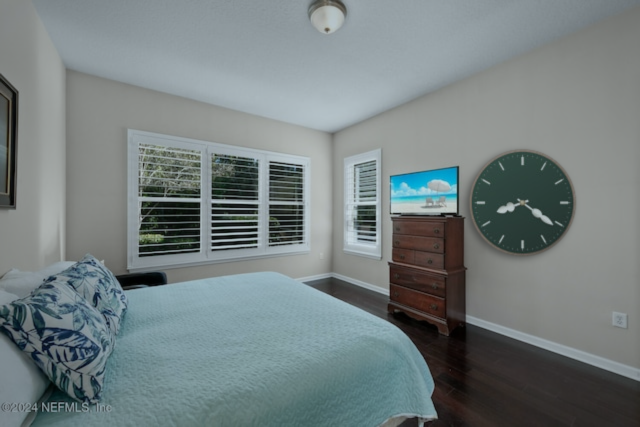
8:21
